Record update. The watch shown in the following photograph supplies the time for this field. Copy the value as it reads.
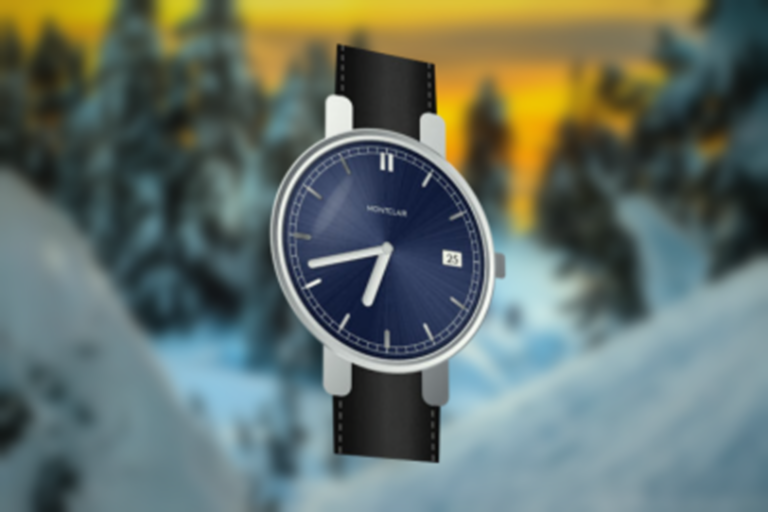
6:42
